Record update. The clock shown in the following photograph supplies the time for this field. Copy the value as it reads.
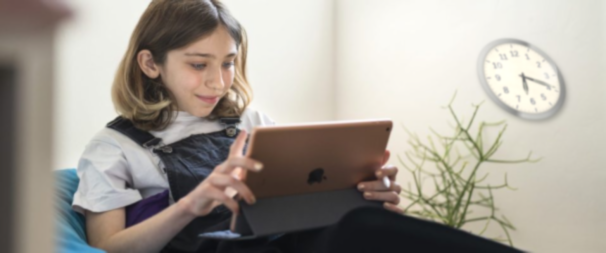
6:19
